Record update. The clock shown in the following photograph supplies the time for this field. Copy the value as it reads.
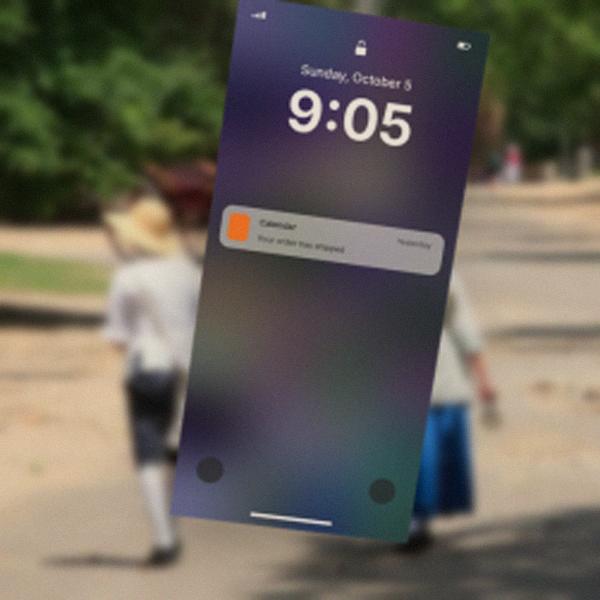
9:05
